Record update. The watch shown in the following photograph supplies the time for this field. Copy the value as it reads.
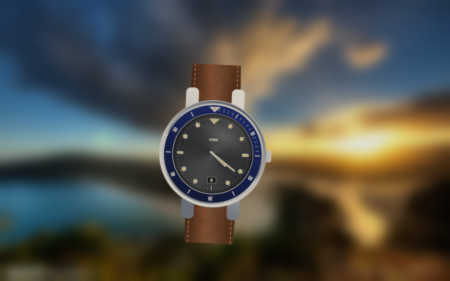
4:21
